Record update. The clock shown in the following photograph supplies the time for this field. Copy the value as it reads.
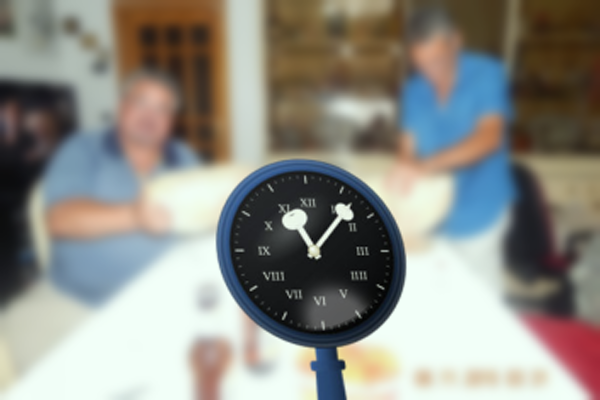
11:07
